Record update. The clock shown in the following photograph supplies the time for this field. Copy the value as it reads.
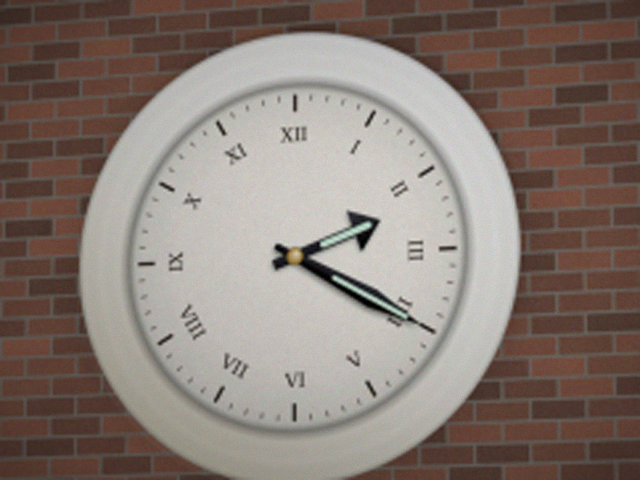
2:20
